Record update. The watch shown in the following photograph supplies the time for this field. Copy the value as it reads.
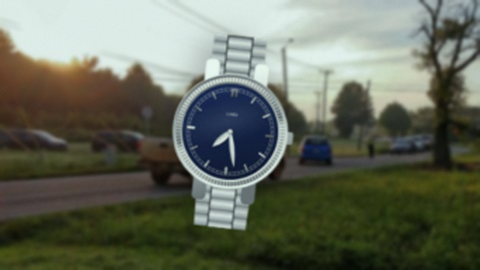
7:28
